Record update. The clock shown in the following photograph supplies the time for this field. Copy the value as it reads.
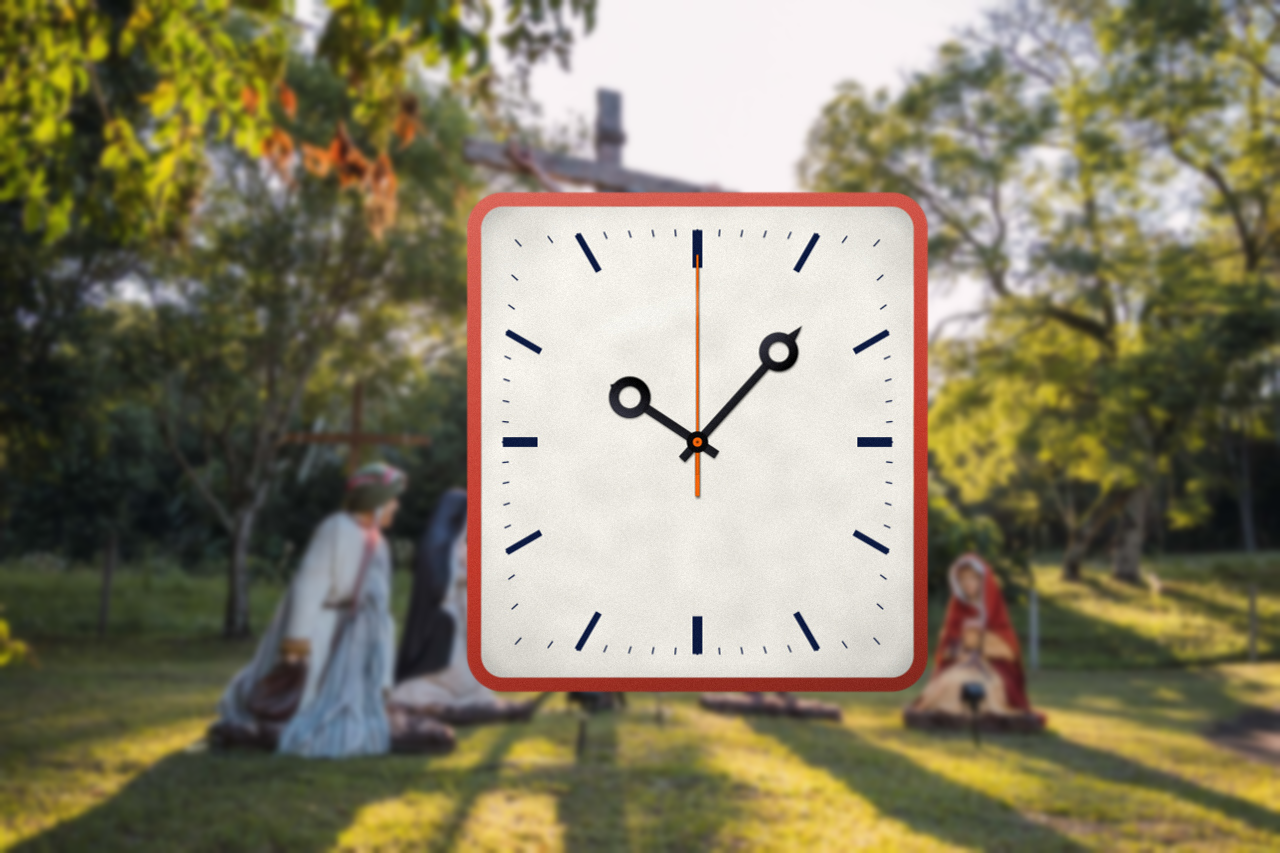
10:07:00
